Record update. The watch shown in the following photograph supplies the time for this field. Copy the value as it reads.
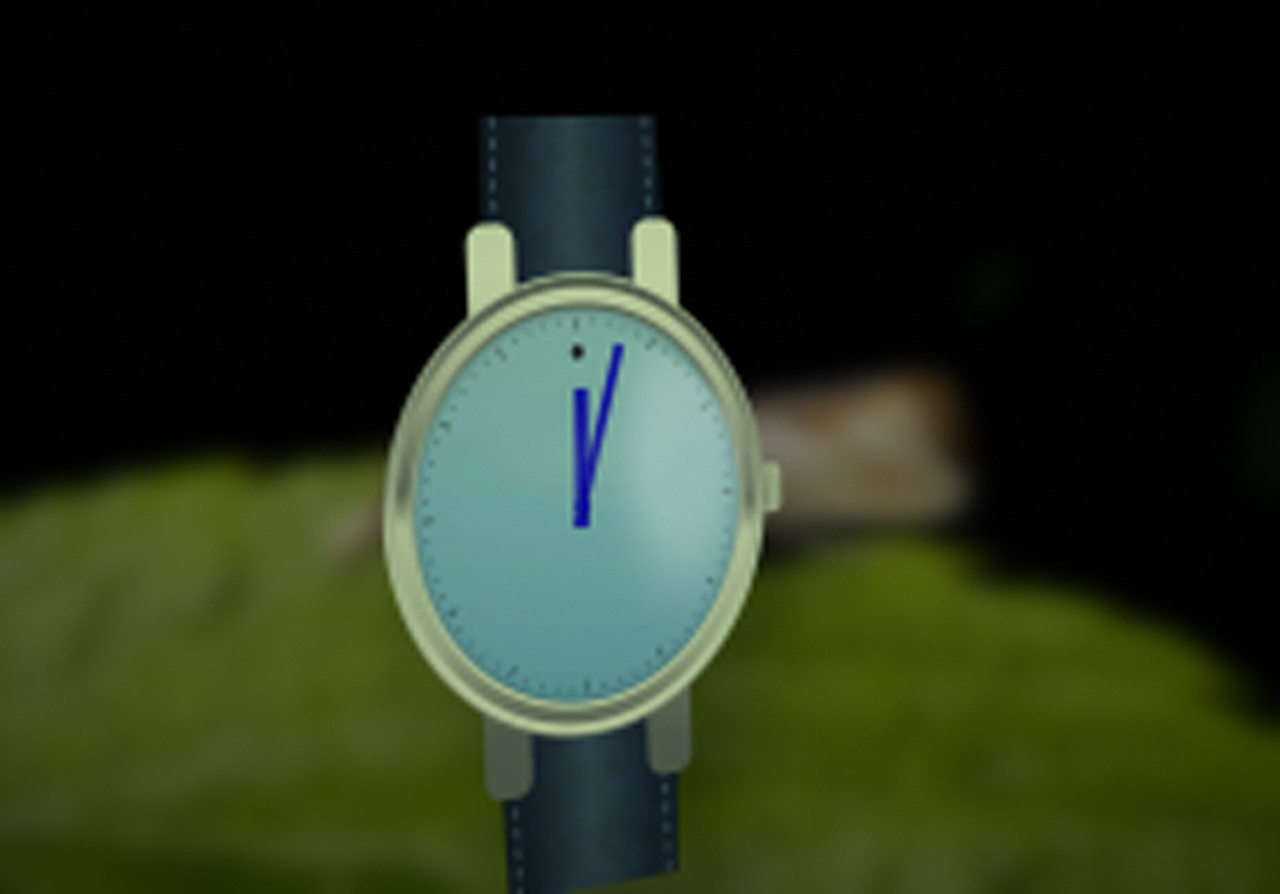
12:03
